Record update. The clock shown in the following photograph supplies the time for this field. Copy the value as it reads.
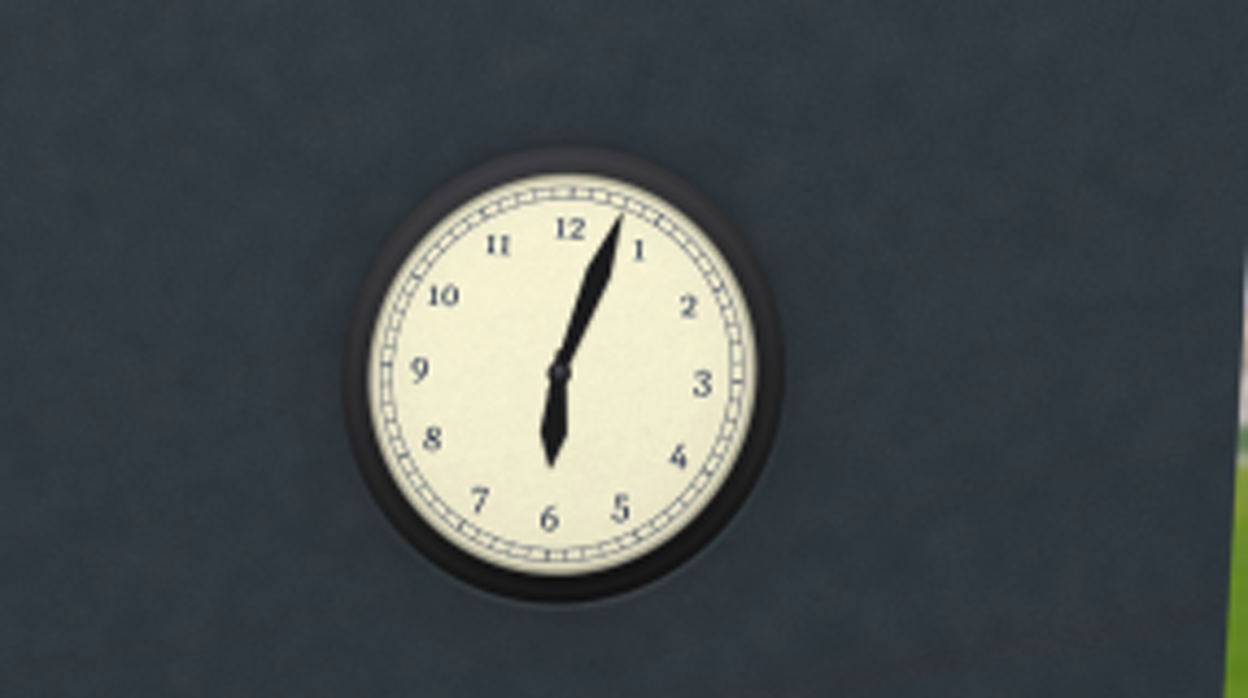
6:03
